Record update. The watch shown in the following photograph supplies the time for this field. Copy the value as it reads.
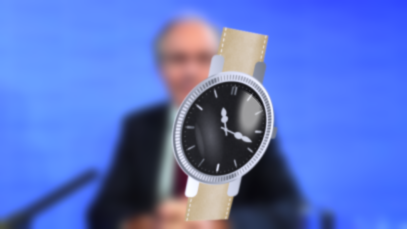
11:18
